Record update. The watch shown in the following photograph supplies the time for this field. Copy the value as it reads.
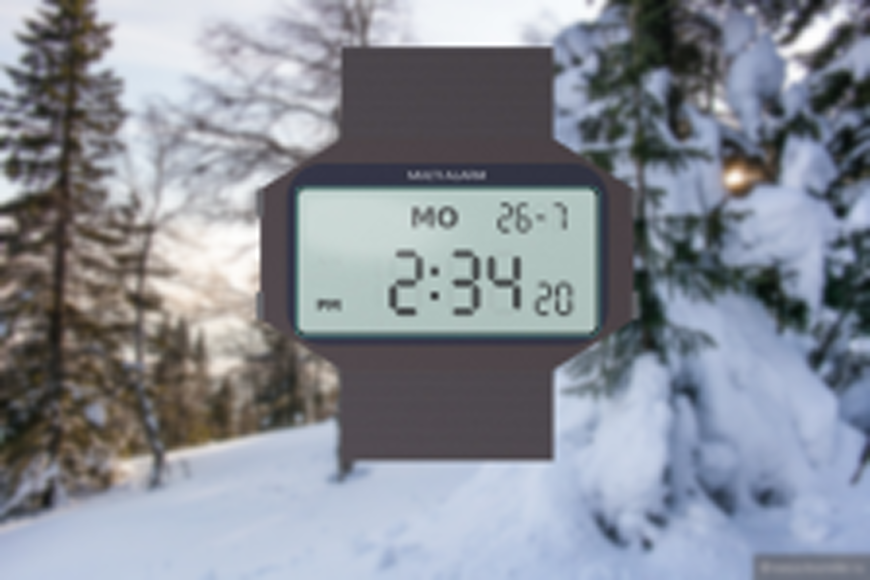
2:34:20
